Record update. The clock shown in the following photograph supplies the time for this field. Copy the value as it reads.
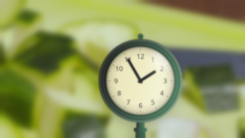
1:55
